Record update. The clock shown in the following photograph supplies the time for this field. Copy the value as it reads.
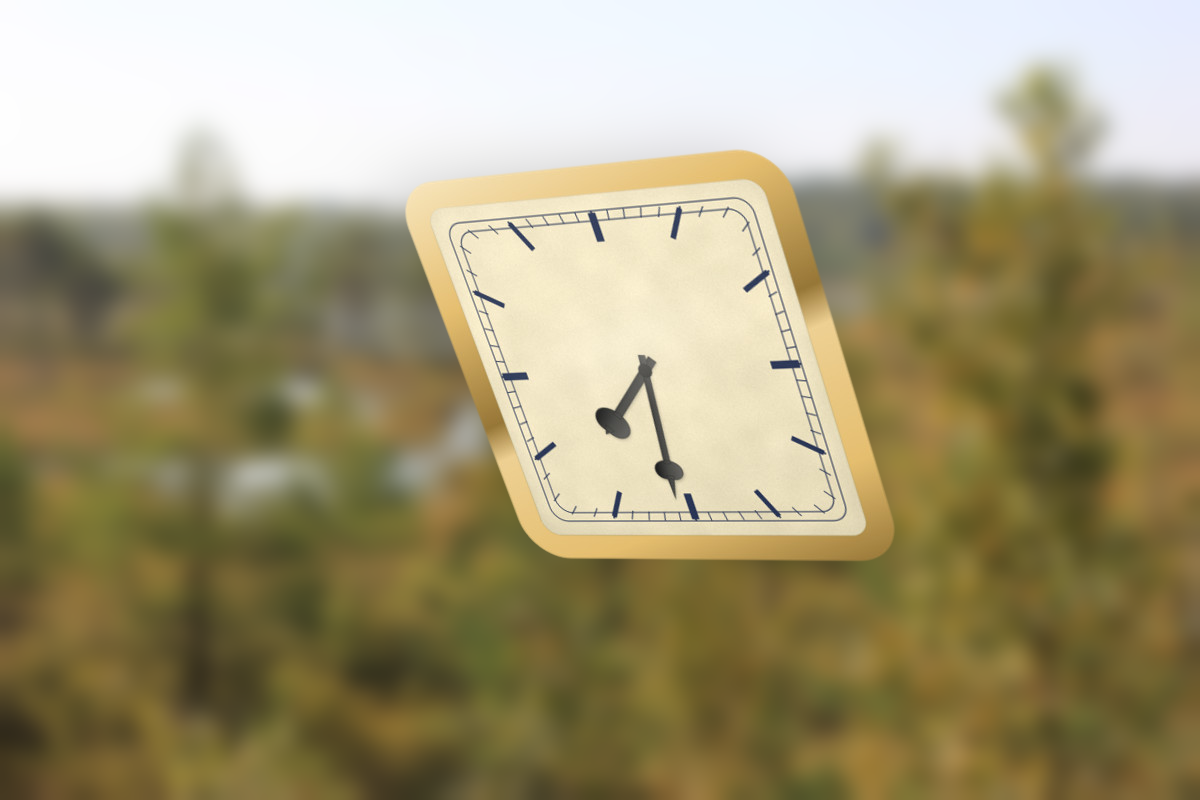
7:31
